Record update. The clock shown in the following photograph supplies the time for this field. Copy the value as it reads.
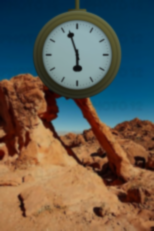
5:57
